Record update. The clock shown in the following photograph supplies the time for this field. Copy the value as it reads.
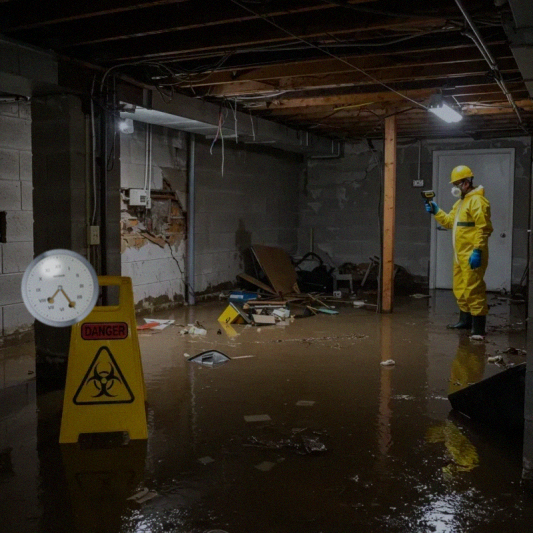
7:25
